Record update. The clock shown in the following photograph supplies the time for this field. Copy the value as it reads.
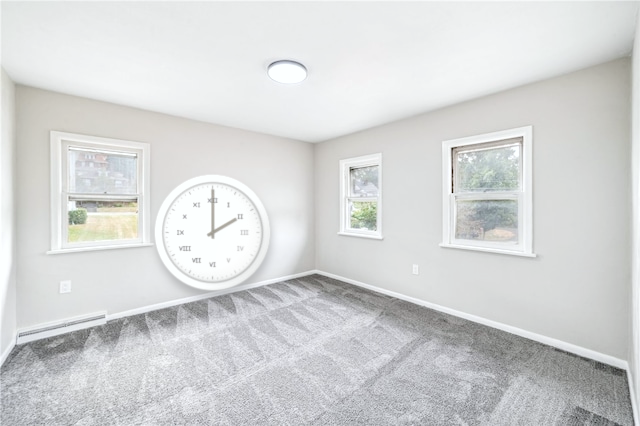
2:00
